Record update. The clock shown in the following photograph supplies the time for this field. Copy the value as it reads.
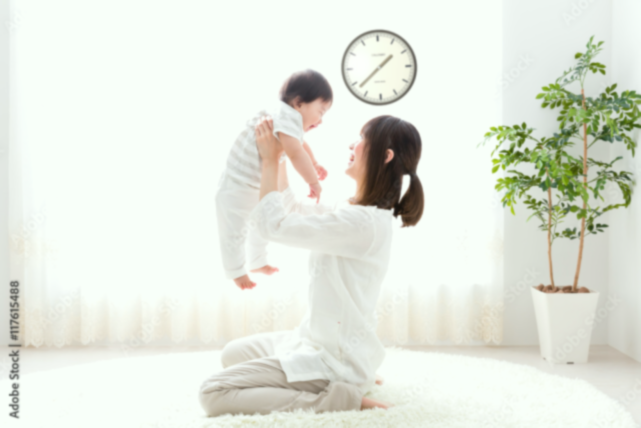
1:38
